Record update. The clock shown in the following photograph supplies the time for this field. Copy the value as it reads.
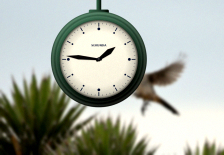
1:46
